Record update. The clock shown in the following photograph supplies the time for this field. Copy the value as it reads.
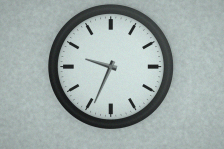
9:34
